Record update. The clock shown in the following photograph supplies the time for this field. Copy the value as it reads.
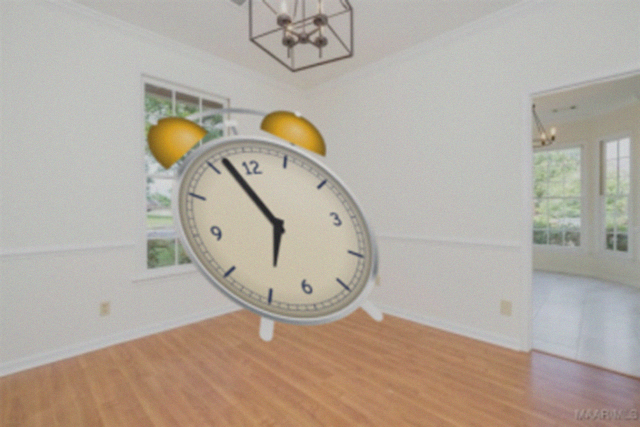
6:57
